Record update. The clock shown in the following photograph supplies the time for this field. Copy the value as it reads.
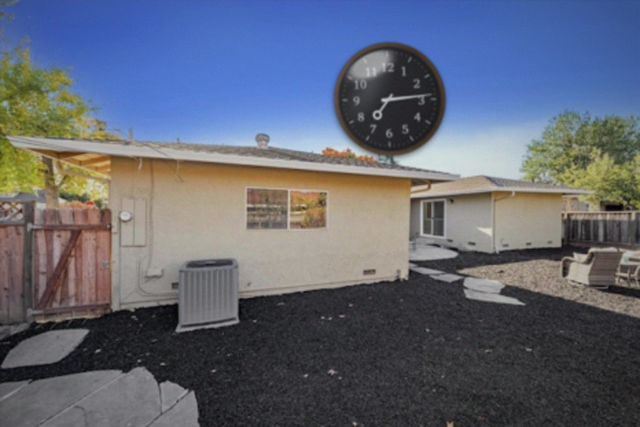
7:14
